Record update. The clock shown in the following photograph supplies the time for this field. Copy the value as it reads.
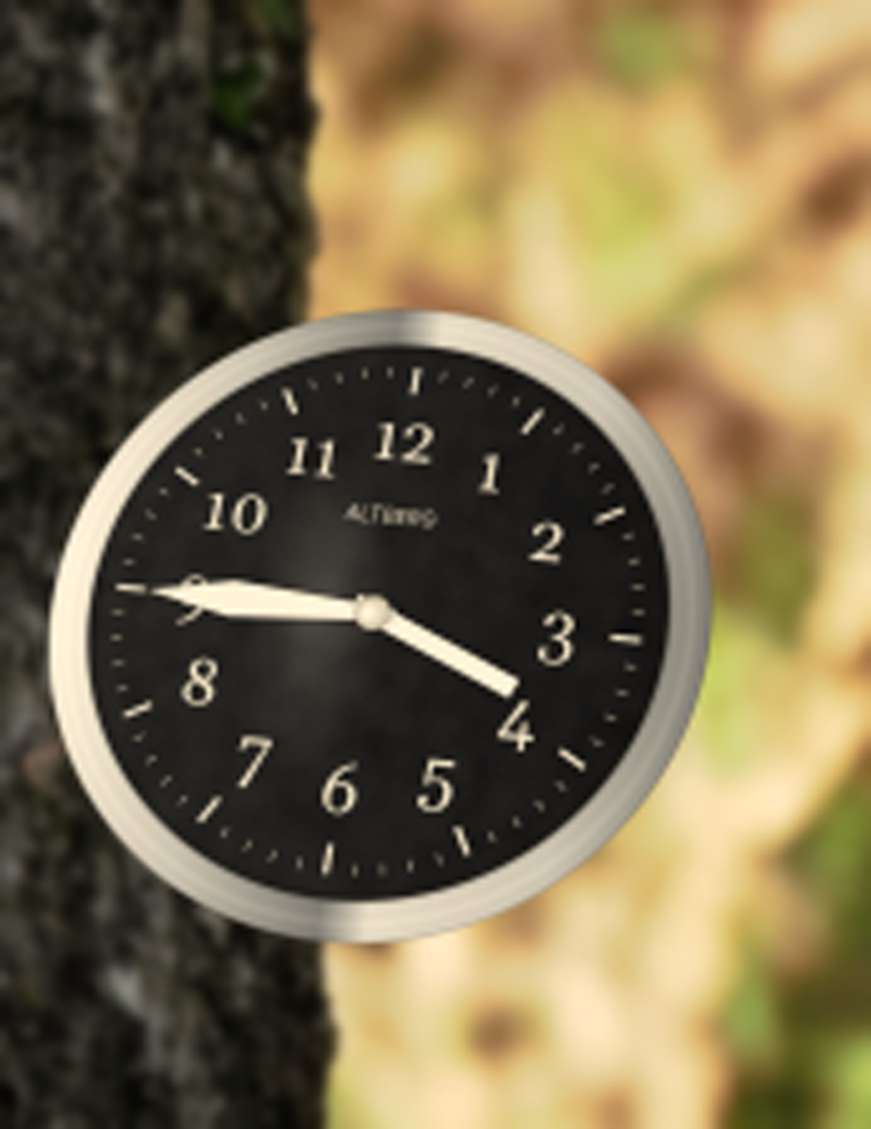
3:45
